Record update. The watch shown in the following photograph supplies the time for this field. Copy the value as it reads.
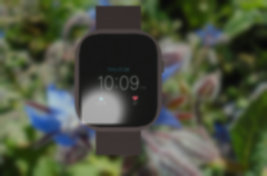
10:09
